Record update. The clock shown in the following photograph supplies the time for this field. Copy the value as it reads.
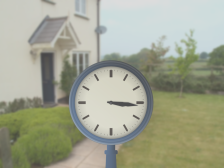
3:16
